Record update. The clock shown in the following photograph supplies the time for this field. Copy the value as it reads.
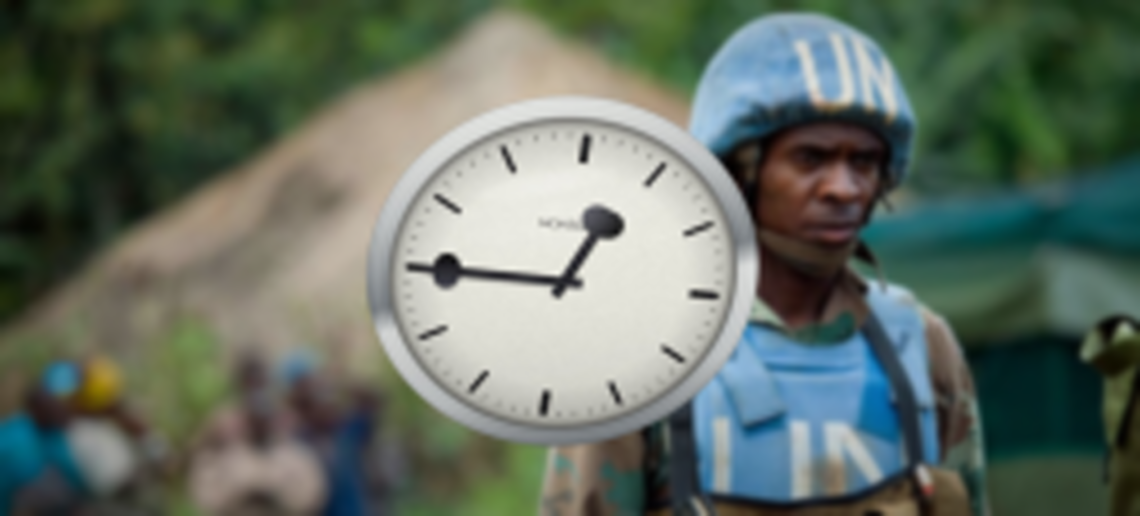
12:45
